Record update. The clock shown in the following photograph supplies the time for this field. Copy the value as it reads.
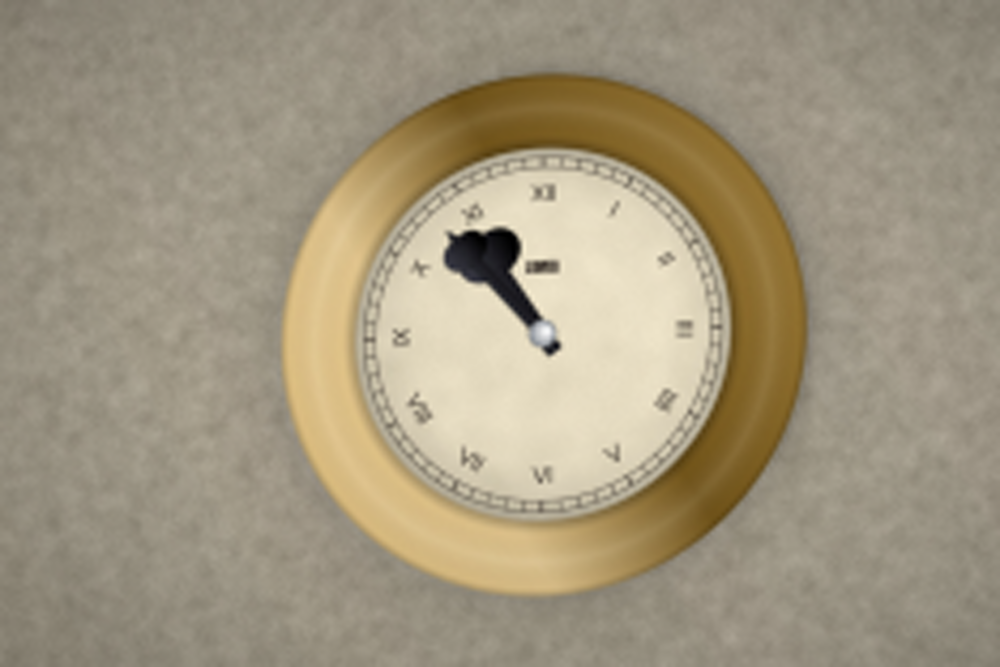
10:53
